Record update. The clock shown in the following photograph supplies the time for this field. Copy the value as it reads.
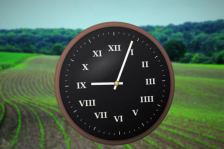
9:04
